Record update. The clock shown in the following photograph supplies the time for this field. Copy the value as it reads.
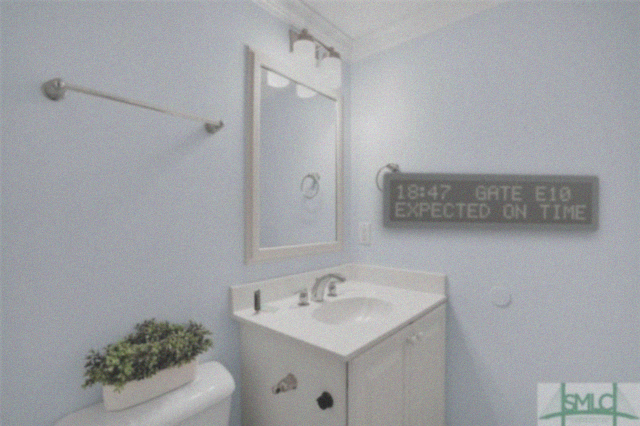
18:47
